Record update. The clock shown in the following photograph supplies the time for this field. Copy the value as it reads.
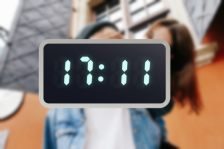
17:11
